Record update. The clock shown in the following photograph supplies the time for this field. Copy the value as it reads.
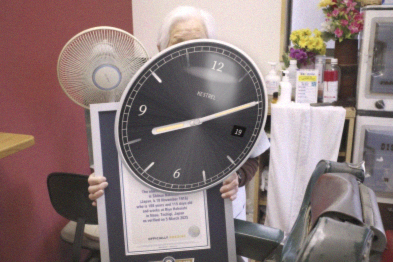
8:10
